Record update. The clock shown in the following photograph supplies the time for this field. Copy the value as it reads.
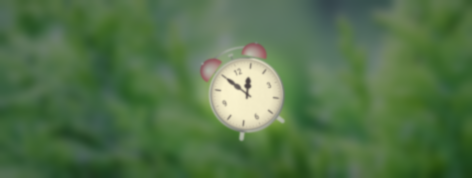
12:55
